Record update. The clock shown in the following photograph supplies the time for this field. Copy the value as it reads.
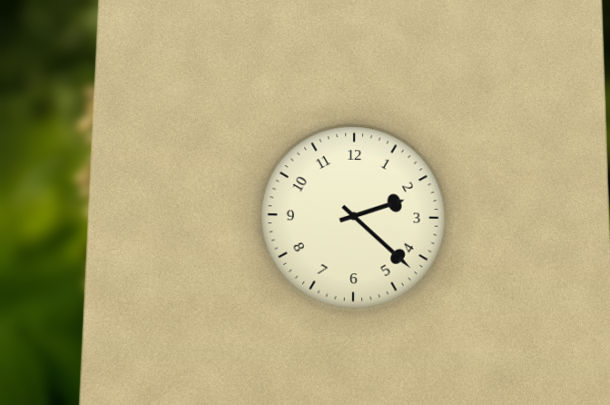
2:22
